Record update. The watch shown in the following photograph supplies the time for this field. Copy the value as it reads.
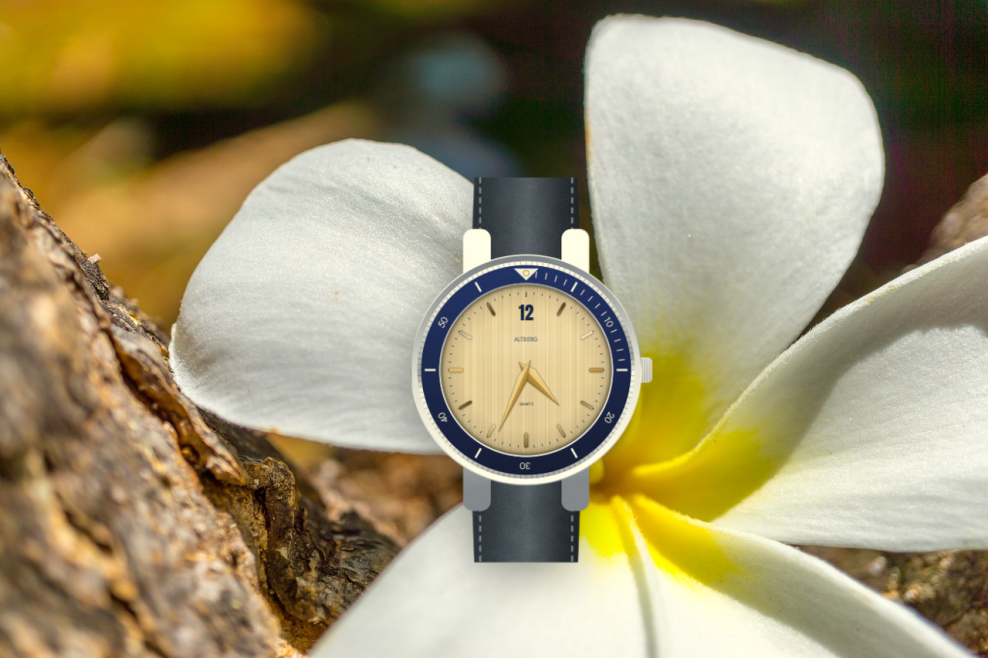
4:34
